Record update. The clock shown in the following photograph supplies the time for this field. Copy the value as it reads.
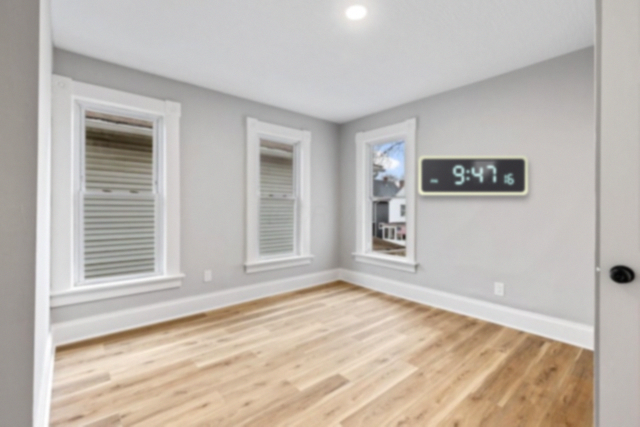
9:47
